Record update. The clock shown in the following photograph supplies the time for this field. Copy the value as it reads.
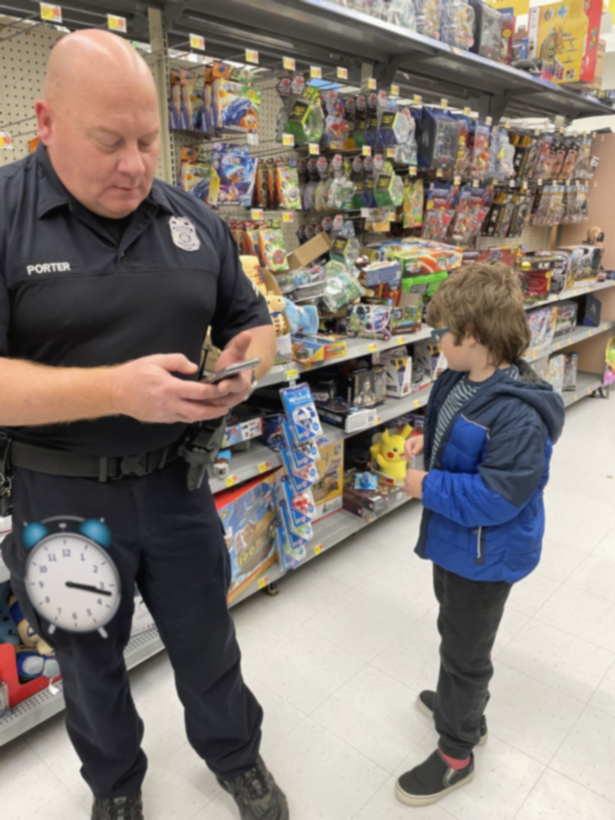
3:17
